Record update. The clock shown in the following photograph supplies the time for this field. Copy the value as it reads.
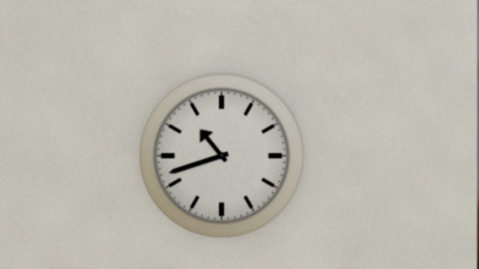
10:42
